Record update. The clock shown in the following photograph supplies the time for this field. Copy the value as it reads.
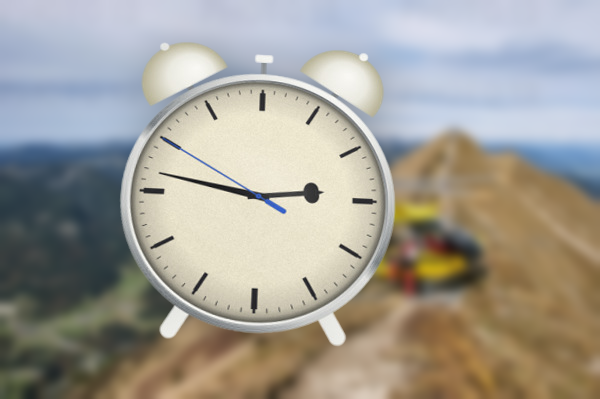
2:46:50
